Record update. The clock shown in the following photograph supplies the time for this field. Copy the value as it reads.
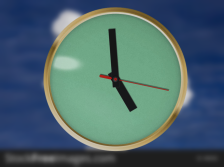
4:59:17
